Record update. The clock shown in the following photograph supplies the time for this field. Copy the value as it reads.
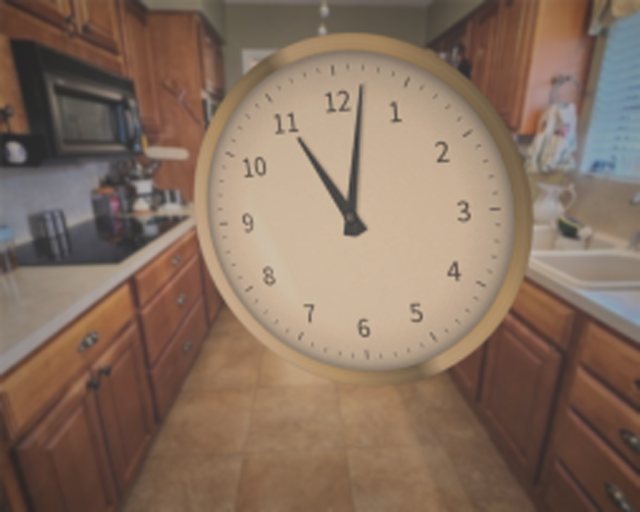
11:02
